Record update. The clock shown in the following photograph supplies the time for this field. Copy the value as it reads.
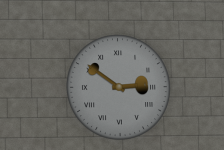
2:51
